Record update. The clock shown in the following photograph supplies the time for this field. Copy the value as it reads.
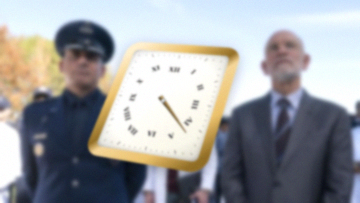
4:22
